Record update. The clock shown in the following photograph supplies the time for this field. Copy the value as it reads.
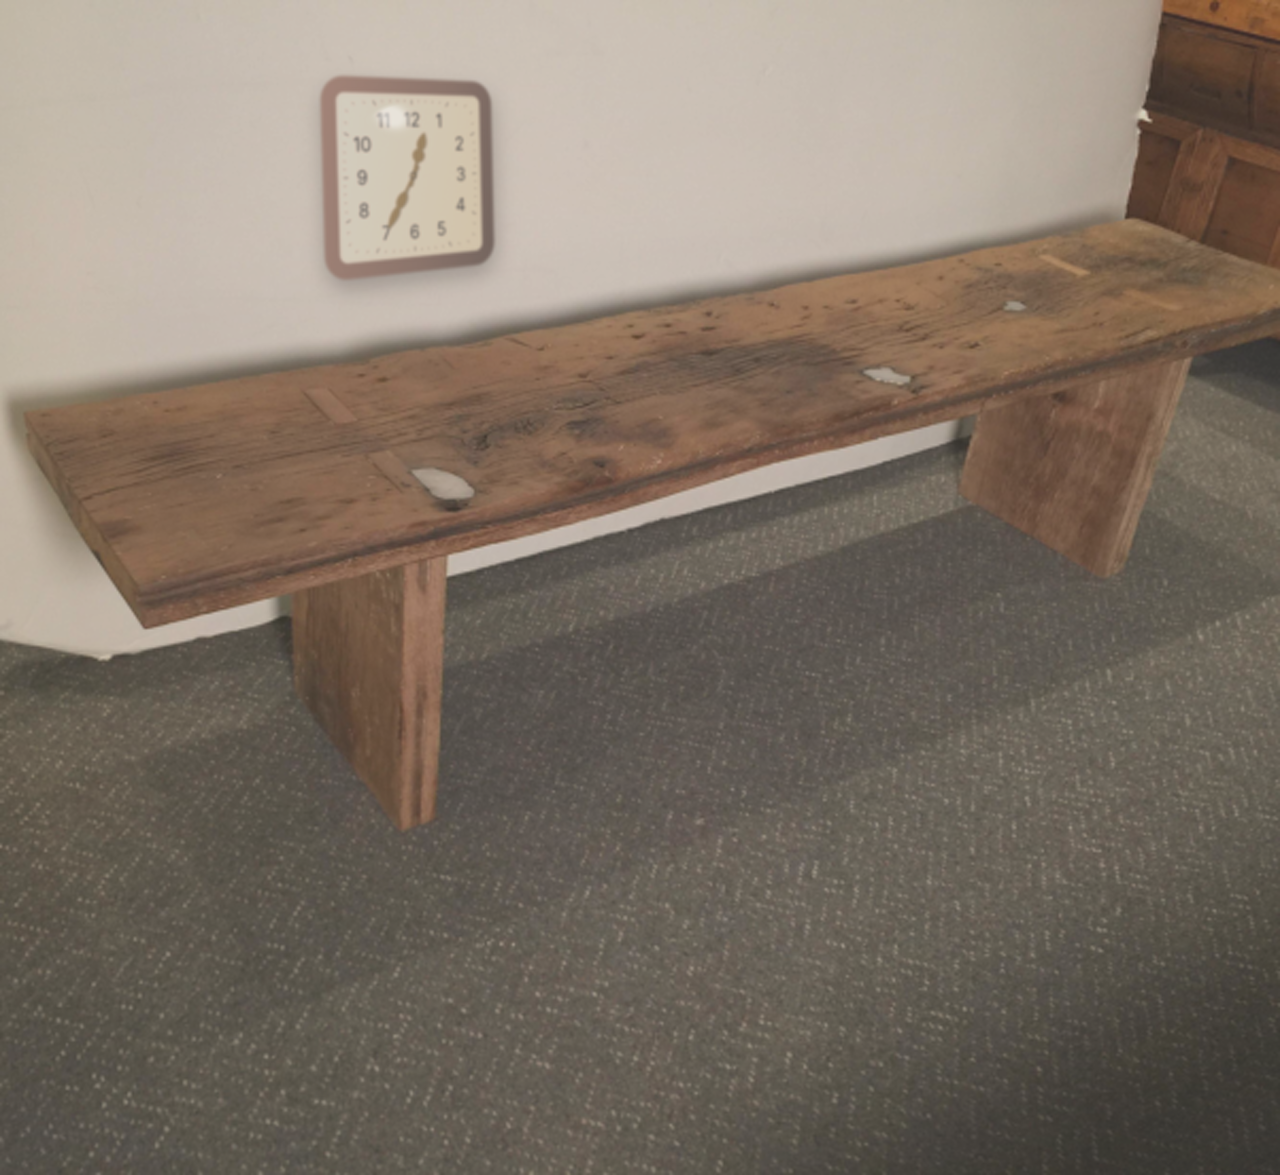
12:35
